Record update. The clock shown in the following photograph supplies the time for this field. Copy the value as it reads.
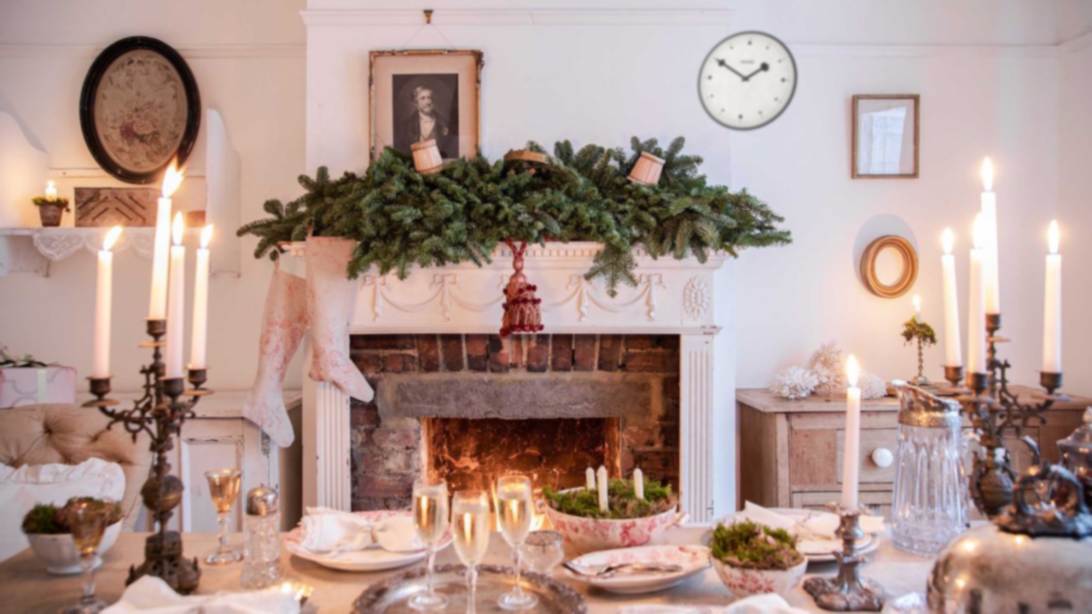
1:50
